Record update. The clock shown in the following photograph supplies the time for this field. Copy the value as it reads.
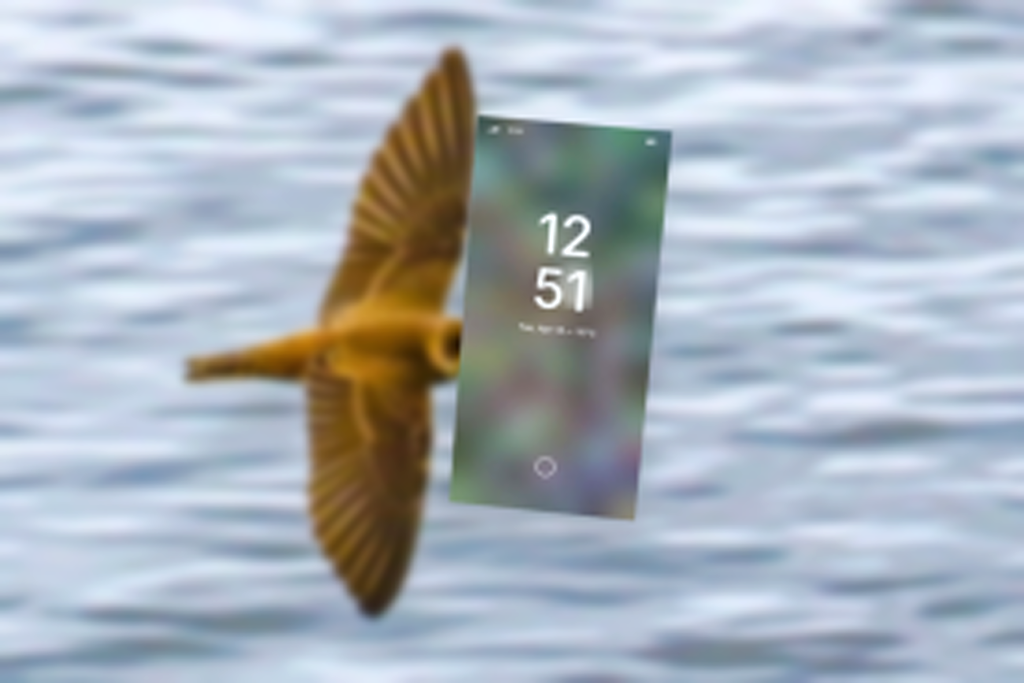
12:51
